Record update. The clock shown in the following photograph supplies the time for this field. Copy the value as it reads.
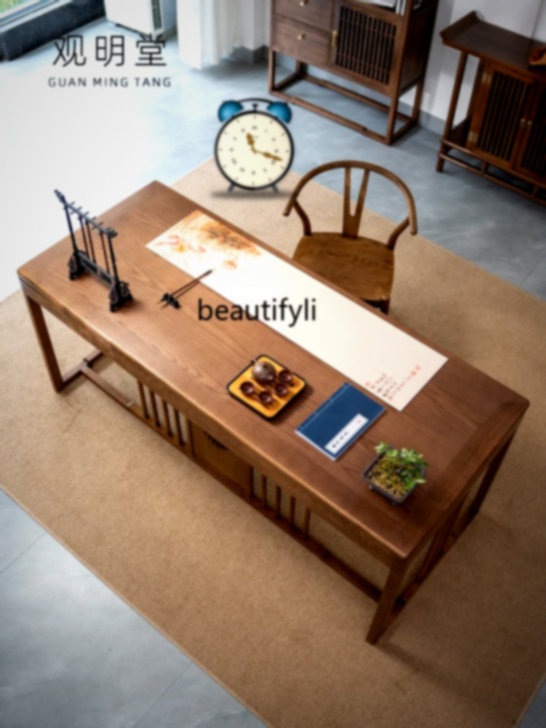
11:18
